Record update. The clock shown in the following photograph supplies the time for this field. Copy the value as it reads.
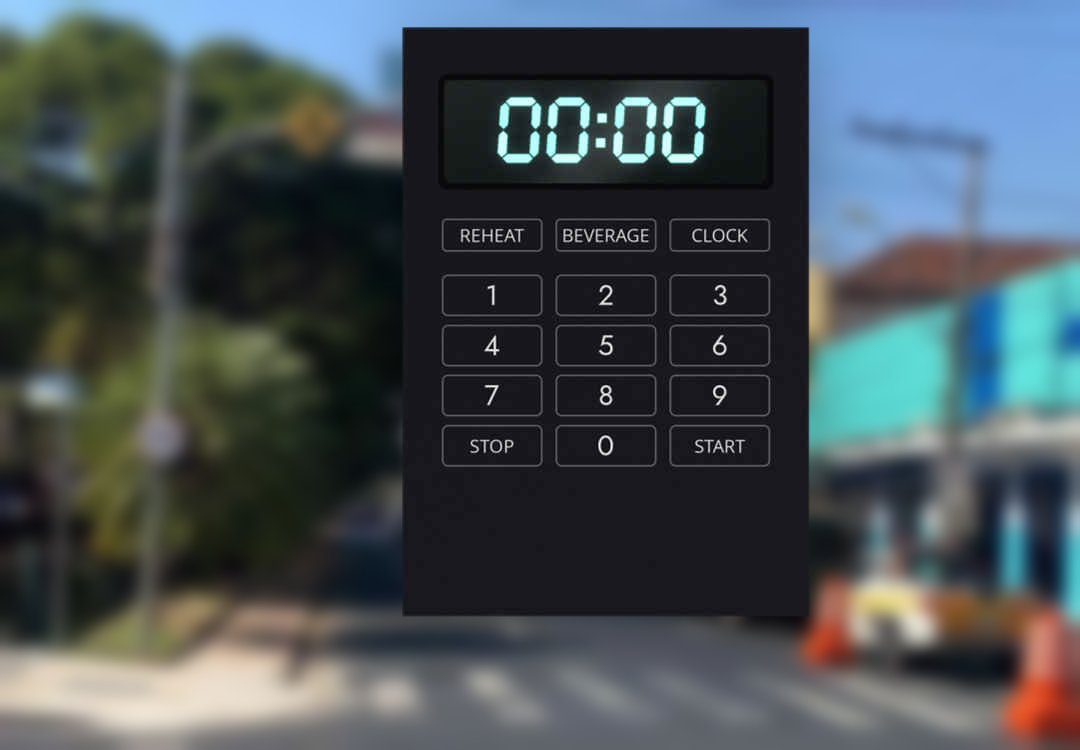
0:00
